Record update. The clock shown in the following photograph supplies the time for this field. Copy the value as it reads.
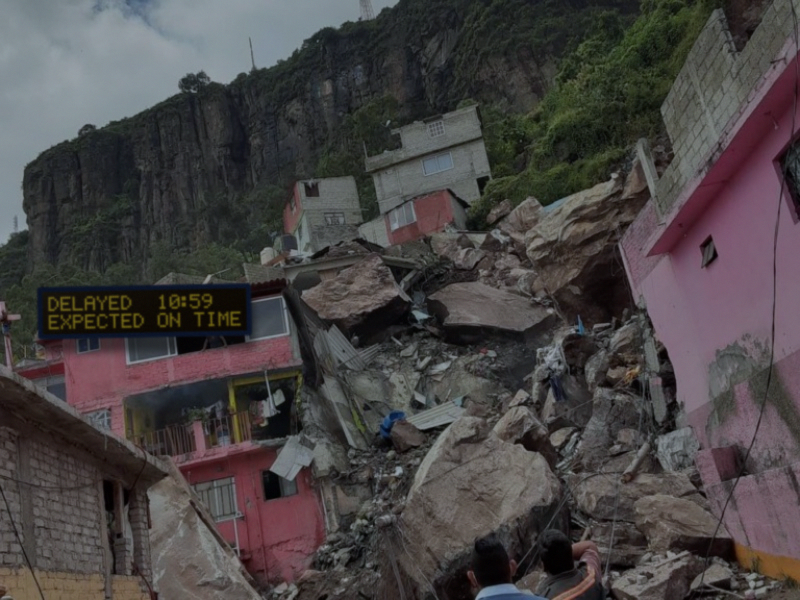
10:59
